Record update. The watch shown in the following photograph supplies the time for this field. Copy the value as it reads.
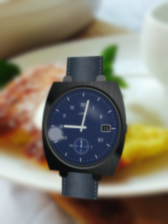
9:02
